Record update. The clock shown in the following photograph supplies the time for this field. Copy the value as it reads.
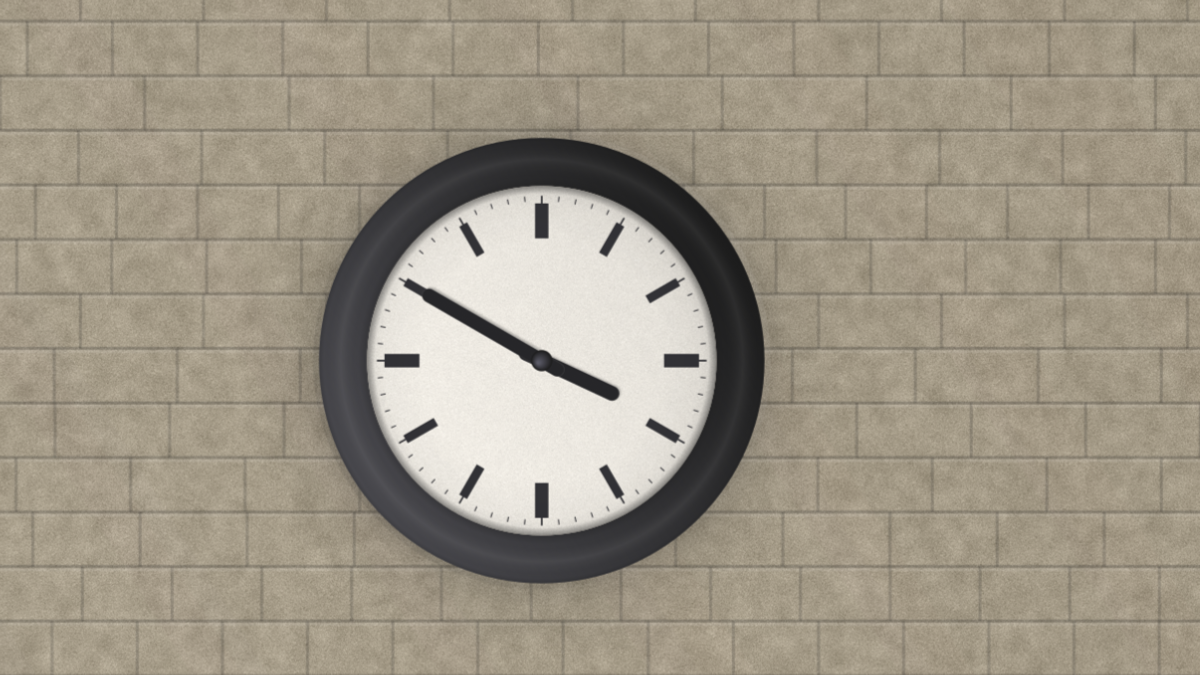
3:50
